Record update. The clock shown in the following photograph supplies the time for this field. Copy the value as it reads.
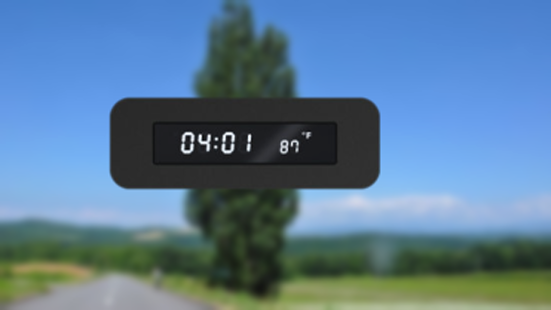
4:01
